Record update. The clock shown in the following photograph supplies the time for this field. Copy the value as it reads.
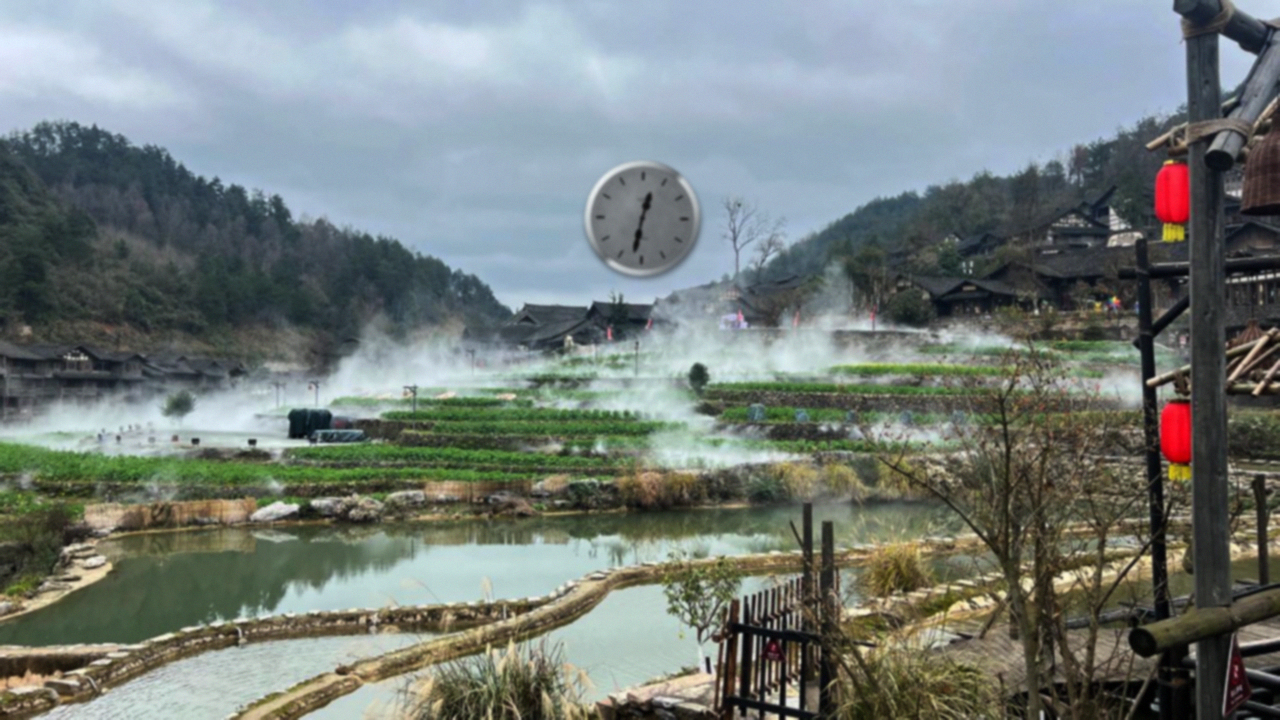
12:32
